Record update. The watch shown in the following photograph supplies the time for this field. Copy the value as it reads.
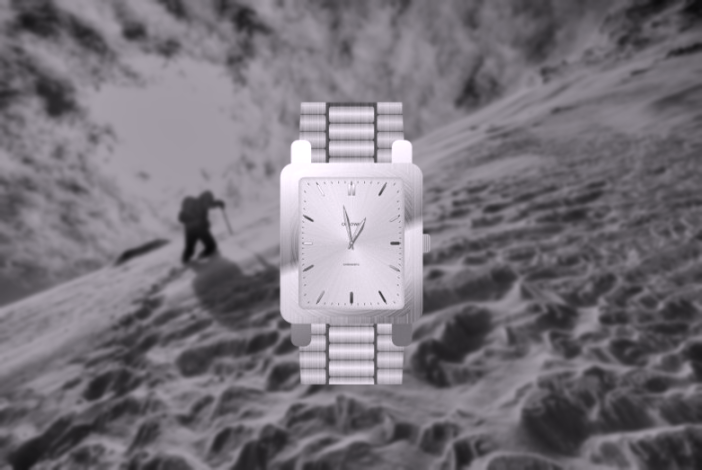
12:58
